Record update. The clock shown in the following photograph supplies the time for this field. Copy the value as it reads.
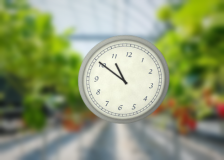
10:50
